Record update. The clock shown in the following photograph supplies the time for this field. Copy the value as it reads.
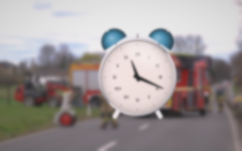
11:19
